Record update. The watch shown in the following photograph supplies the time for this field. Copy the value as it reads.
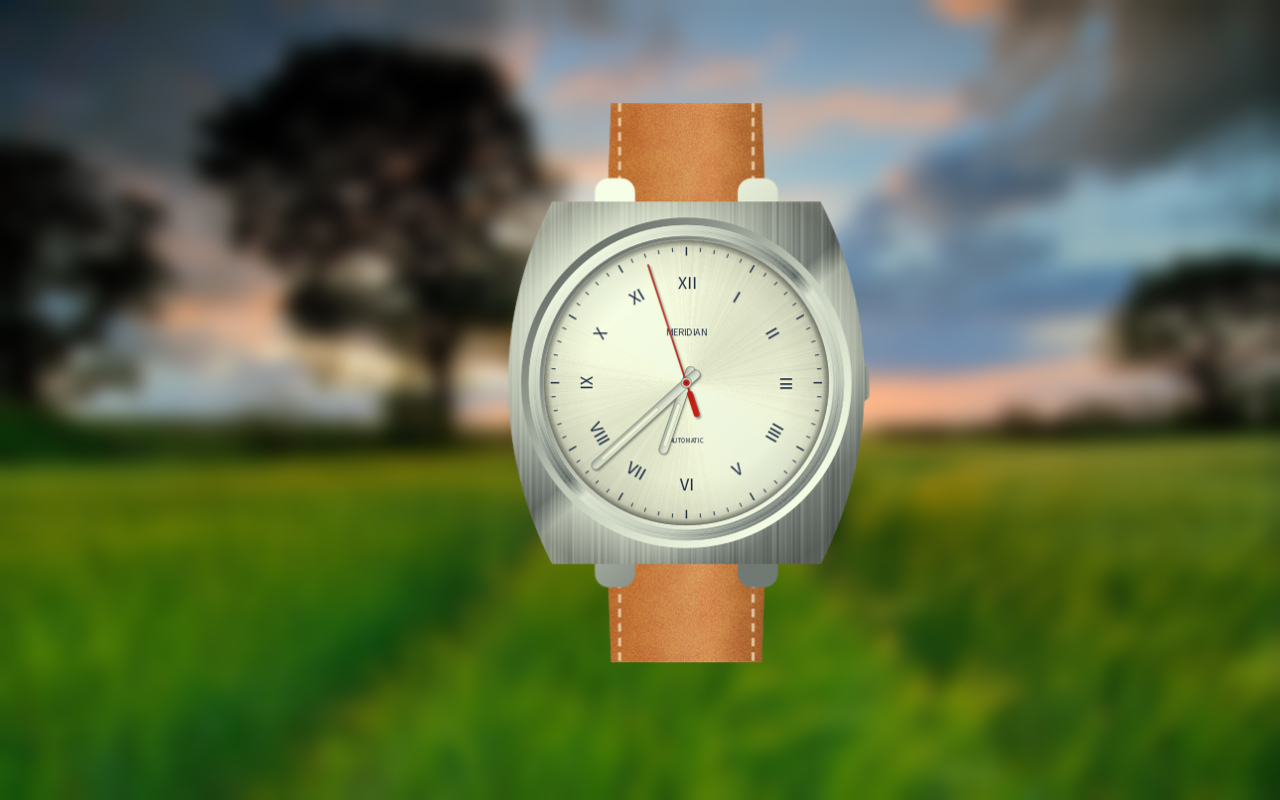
6:37:57
